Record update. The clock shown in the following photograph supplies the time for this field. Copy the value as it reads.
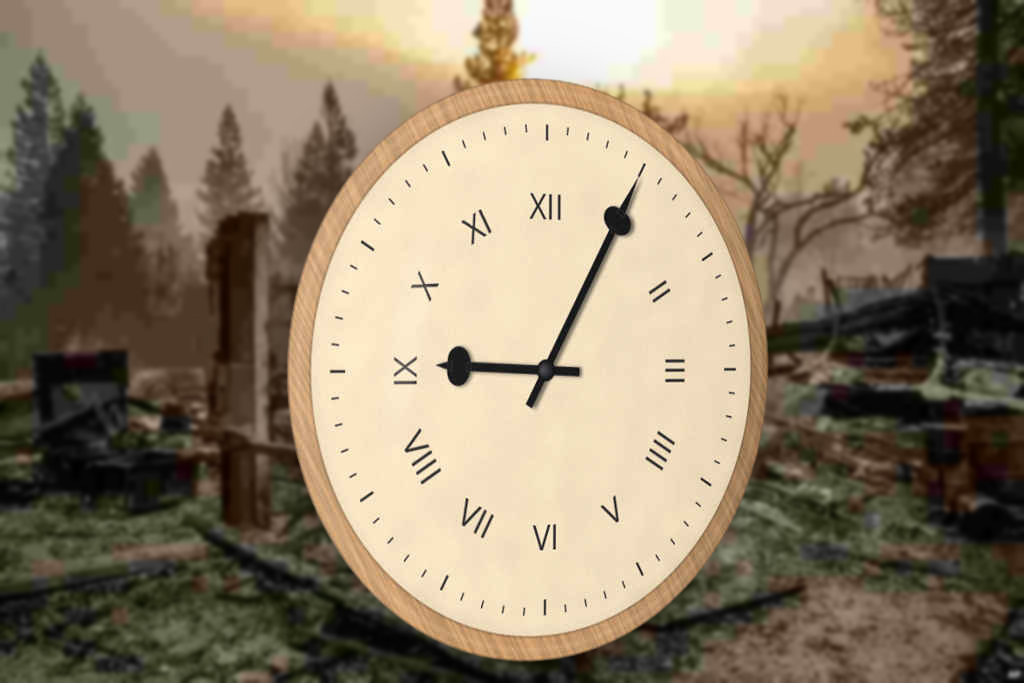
9:05
